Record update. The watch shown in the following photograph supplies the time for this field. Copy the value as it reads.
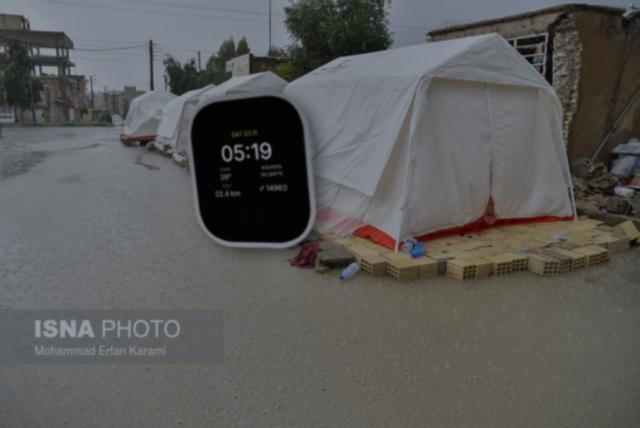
5:19
